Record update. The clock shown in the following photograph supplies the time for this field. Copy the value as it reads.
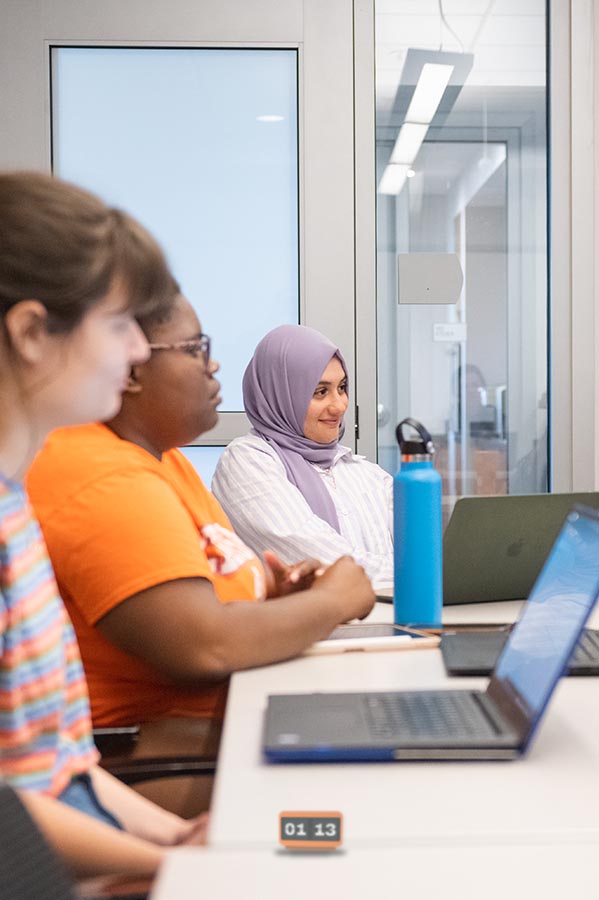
1:13
